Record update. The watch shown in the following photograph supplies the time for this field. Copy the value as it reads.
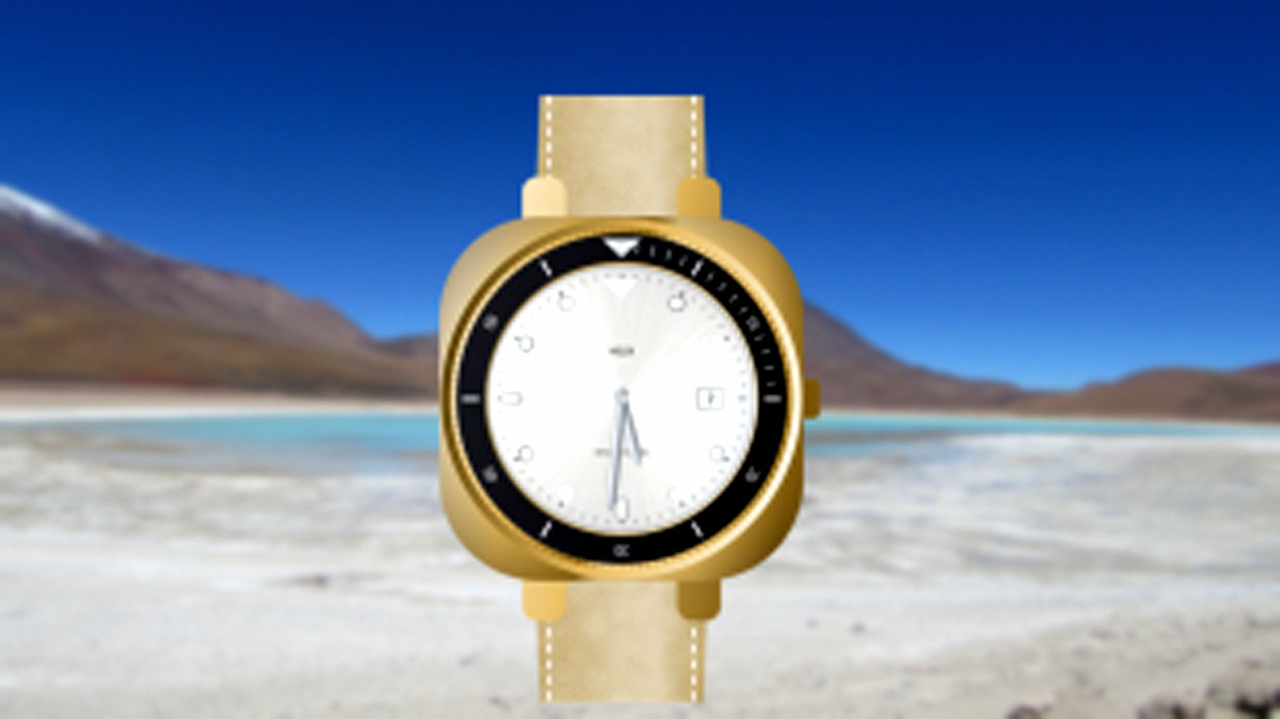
5:31
